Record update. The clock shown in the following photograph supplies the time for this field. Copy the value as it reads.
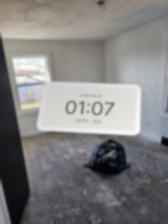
1:07
